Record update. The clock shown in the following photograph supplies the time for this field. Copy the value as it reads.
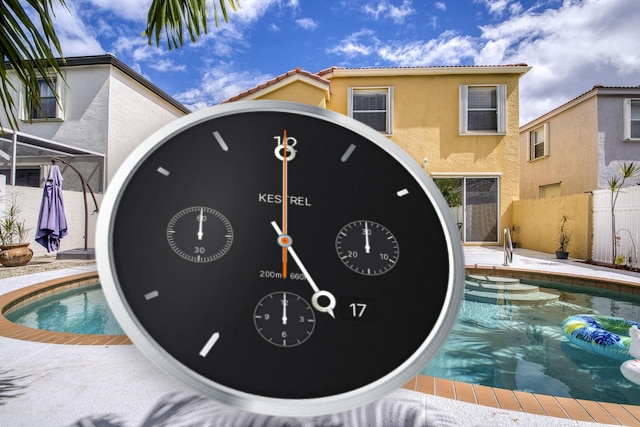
5:00
